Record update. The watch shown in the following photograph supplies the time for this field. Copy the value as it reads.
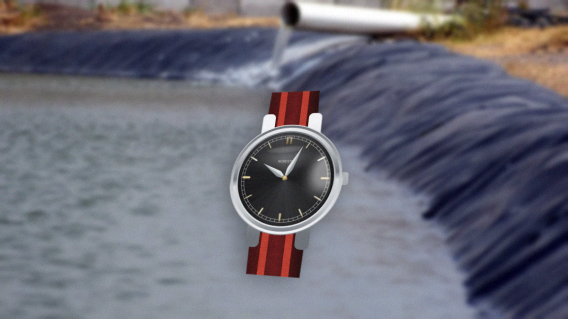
10:04
